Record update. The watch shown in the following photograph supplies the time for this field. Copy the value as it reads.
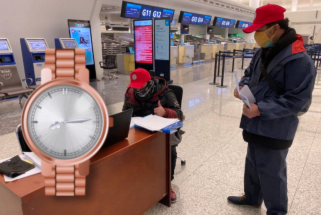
8:14
